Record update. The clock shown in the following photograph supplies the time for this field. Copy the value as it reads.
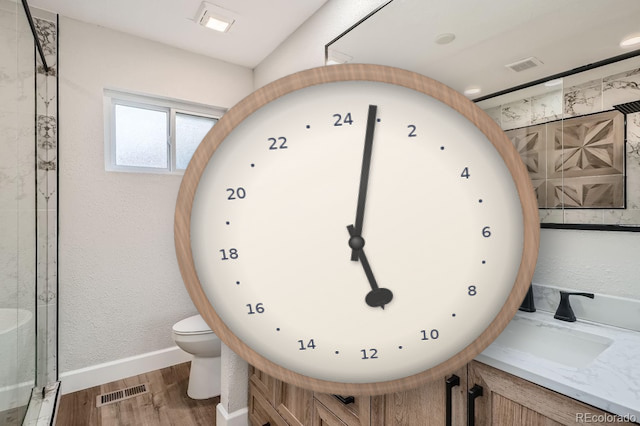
11:02
